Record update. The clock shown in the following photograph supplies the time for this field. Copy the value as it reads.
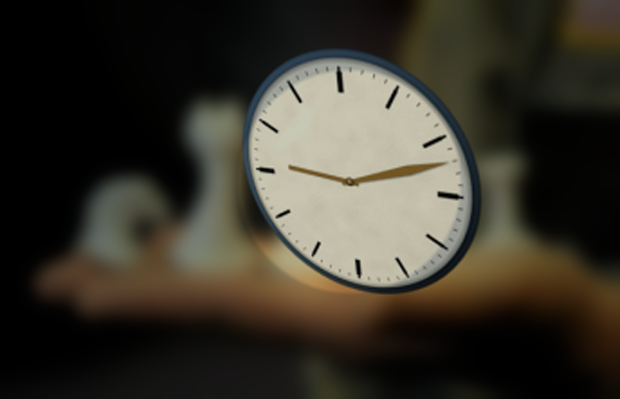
9:12
